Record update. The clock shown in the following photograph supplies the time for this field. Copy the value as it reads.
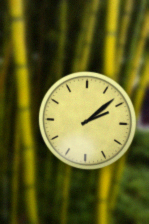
2:08
